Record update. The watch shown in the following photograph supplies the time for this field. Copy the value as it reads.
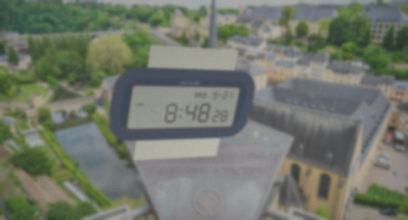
8:48:28
